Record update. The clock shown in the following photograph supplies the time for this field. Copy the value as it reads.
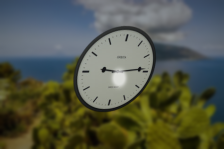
9:14
